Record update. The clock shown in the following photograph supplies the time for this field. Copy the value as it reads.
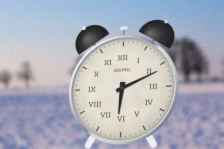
6:11
